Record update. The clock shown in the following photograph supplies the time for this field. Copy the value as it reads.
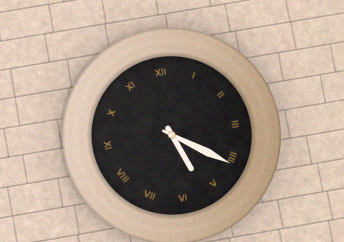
5:21
